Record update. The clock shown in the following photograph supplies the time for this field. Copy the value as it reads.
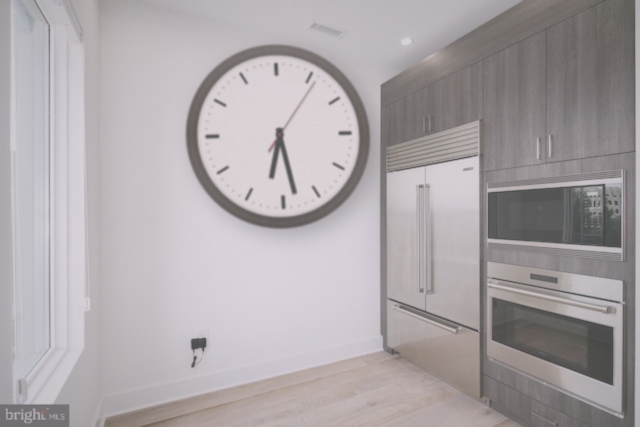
6:28:06
